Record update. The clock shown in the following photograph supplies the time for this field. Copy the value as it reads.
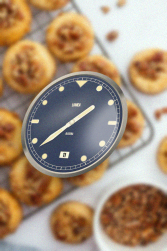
1:38
